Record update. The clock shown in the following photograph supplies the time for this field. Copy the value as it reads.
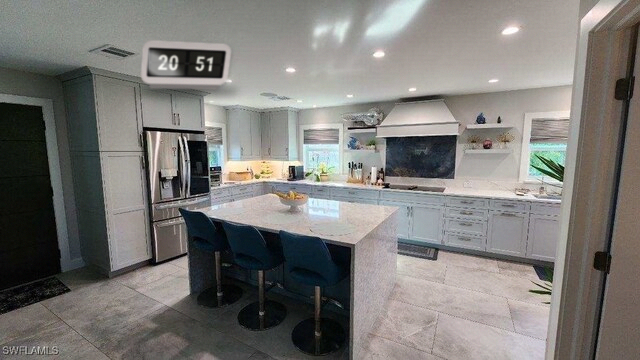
20:51
